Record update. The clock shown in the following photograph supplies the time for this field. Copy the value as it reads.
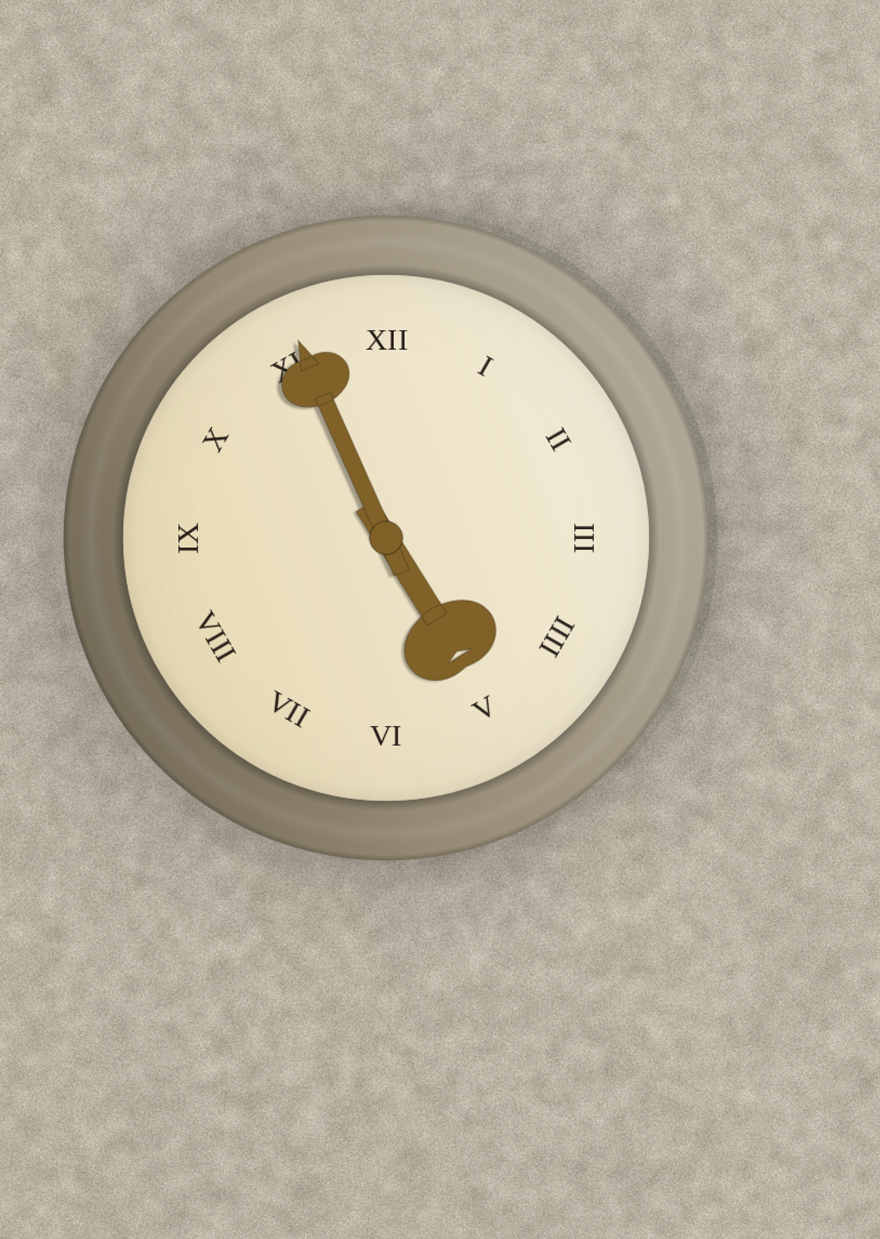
4:56
